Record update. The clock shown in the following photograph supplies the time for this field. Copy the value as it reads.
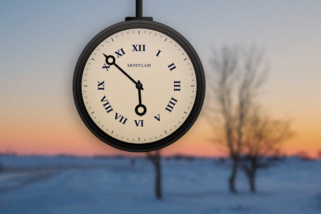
5:52
